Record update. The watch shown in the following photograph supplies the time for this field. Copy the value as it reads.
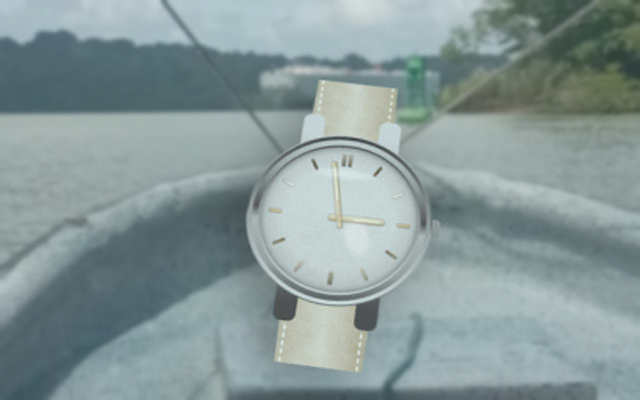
2:58
